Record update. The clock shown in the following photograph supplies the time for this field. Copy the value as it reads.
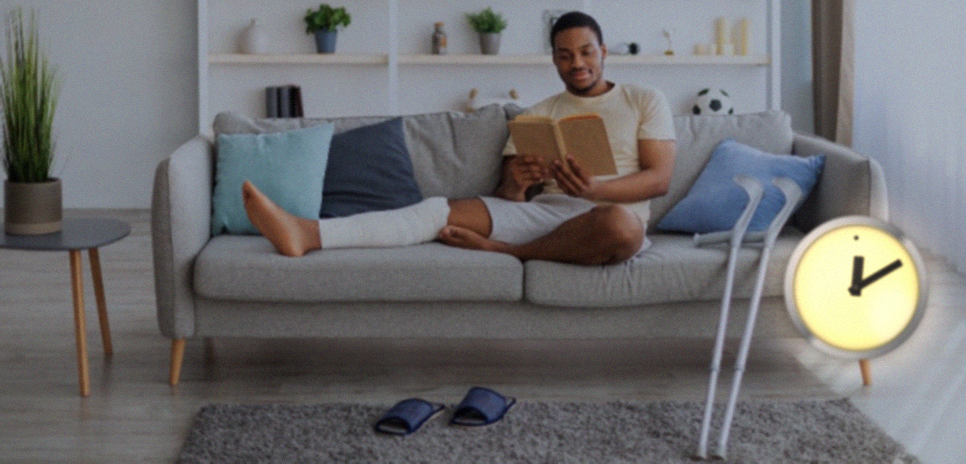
12:10
